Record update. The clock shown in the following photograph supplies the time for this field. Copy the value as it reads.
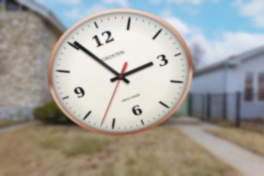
2:55:37
